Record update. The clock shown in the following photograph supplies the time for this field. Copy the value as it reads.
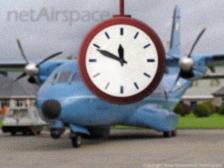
11:49
